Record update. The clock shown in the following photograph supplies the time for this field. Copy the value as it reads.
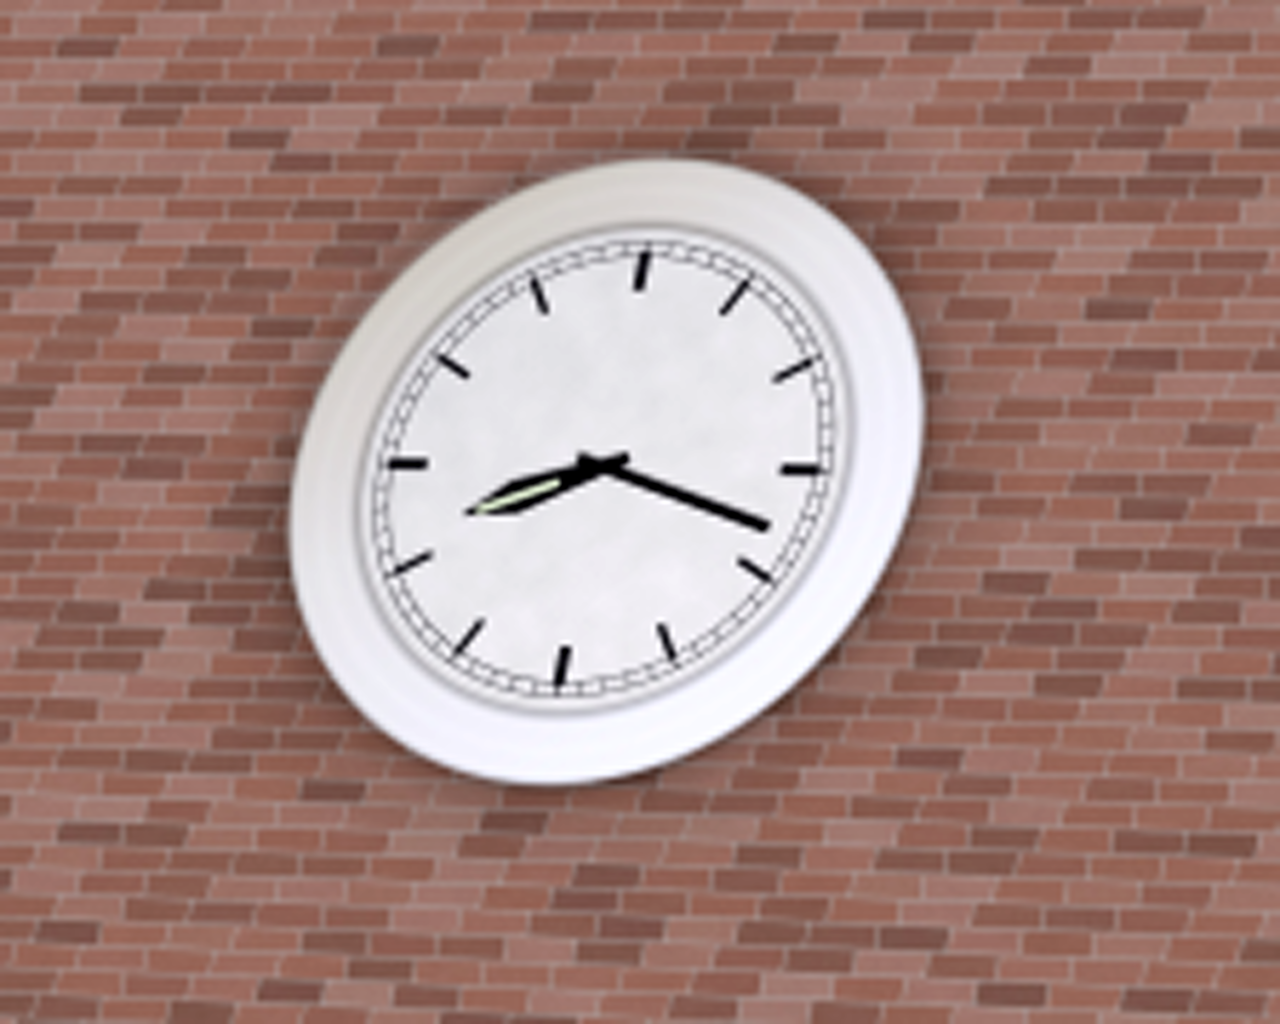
8:18
